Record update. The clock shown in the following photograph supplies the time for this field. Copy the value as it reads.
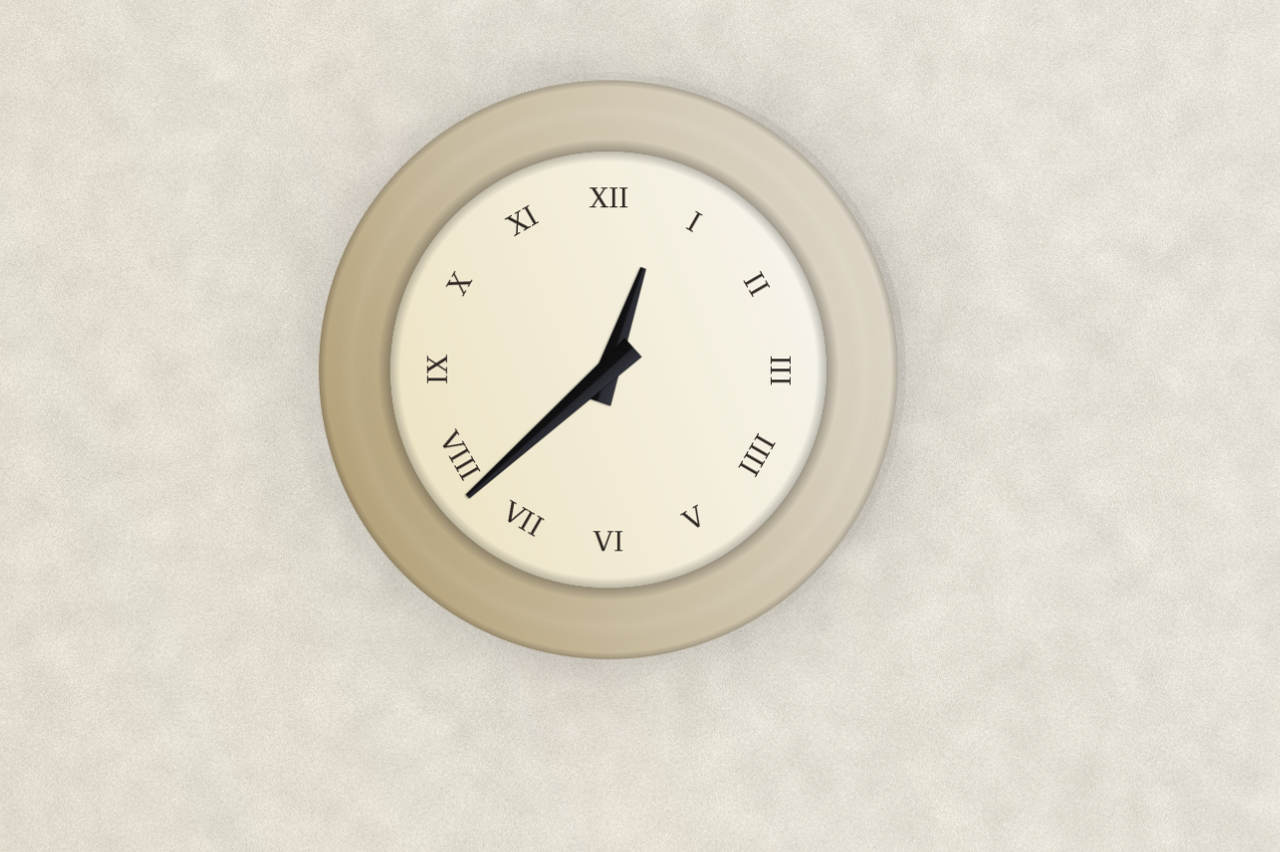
12:38
